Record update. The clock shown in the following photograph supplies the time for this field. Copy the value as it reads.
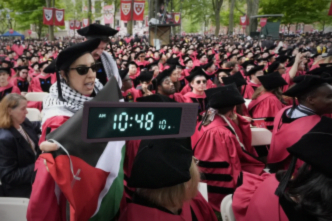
10:48:10
